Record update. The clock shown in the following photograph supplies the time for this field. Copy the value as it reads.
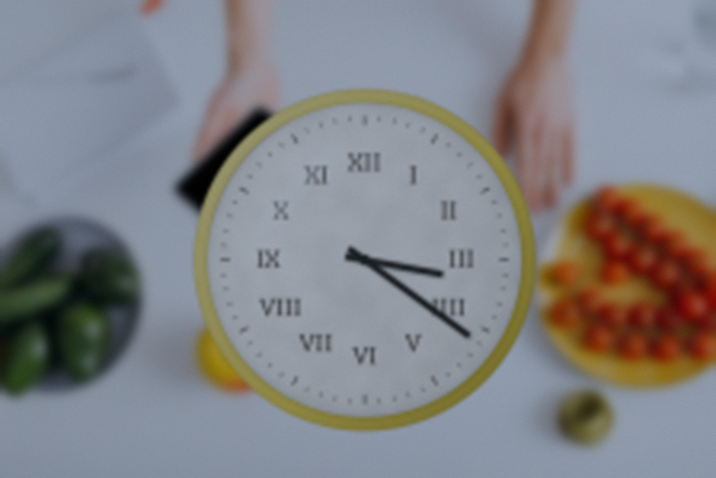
3:21
